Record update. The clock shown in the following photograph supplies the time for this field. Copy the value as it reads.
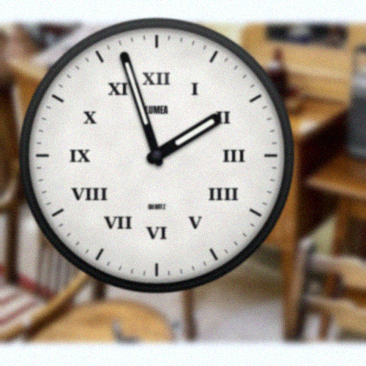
1:57
